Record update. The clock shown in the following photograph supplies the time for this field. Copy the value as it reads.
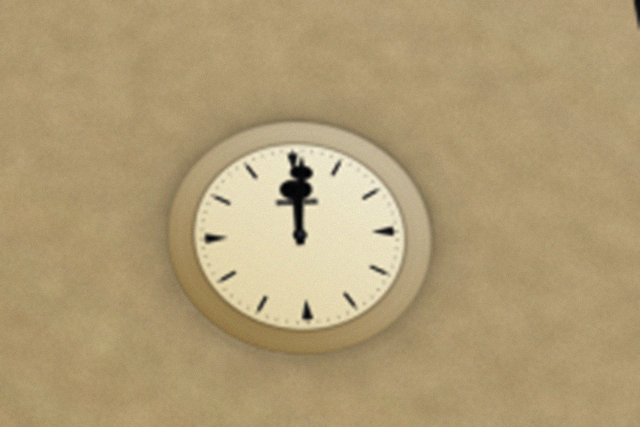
12:01
